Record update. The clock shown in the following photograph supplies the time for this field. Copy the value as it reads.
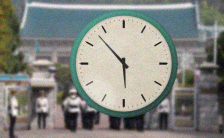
5:53
